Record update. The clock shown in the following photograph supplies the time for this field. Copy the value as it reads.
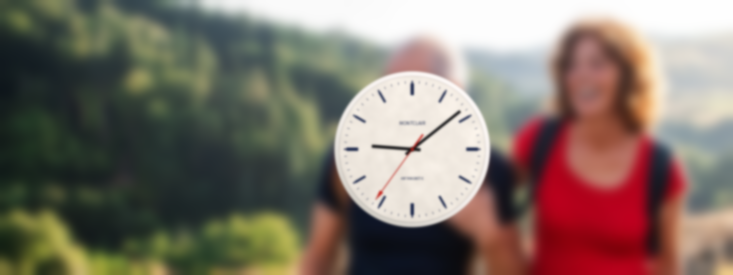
9:08:36
